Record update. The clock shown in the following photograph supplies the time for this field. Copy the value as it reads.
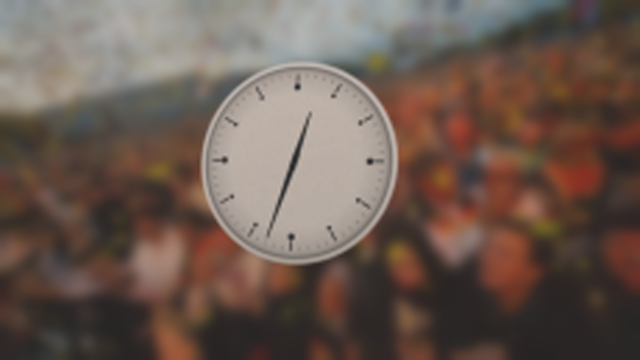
12:33
